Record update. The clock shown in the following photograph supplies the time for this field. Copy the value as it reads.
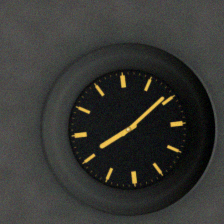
8:09
